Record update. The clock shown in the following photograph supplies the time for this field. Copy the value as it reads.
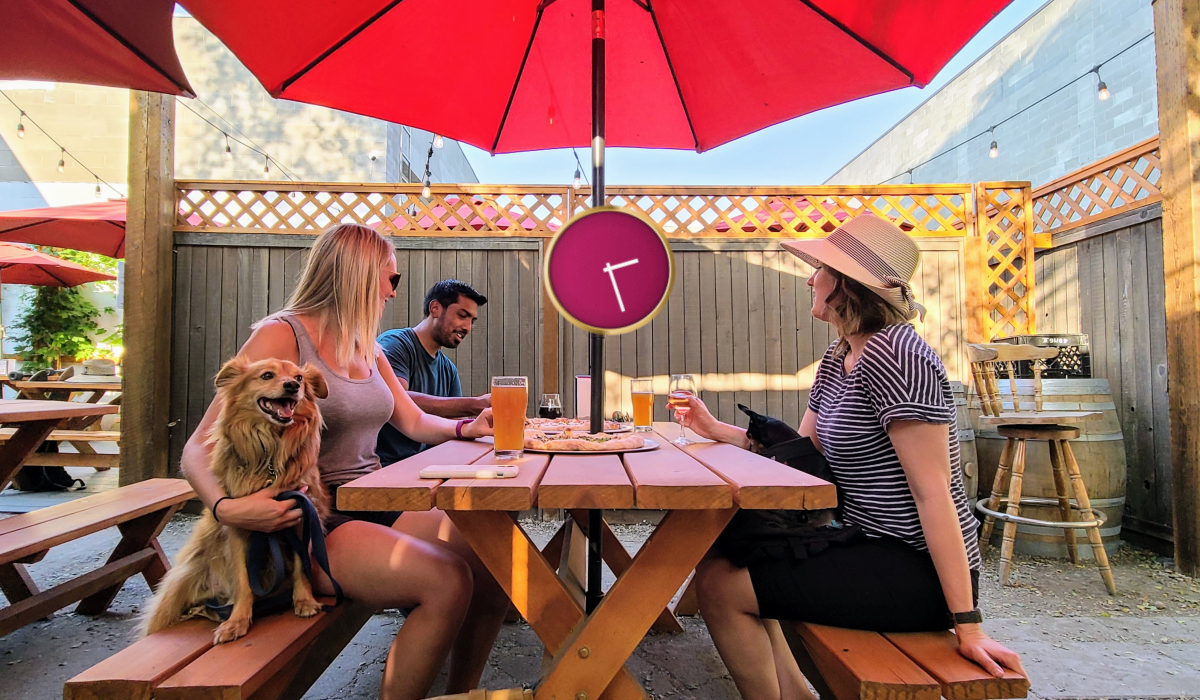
2:27
